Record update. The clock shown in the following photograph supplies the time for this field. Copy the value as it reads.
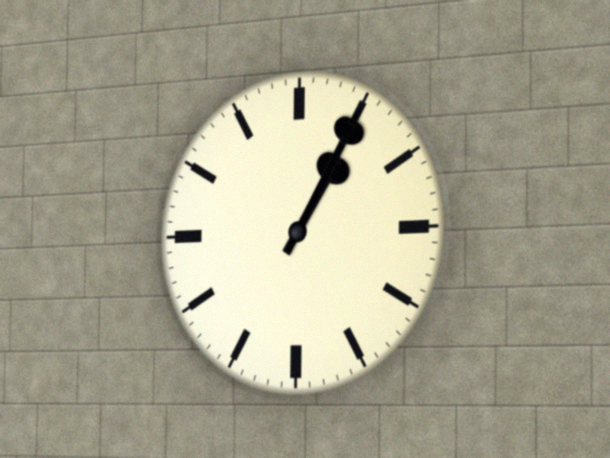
1:05
